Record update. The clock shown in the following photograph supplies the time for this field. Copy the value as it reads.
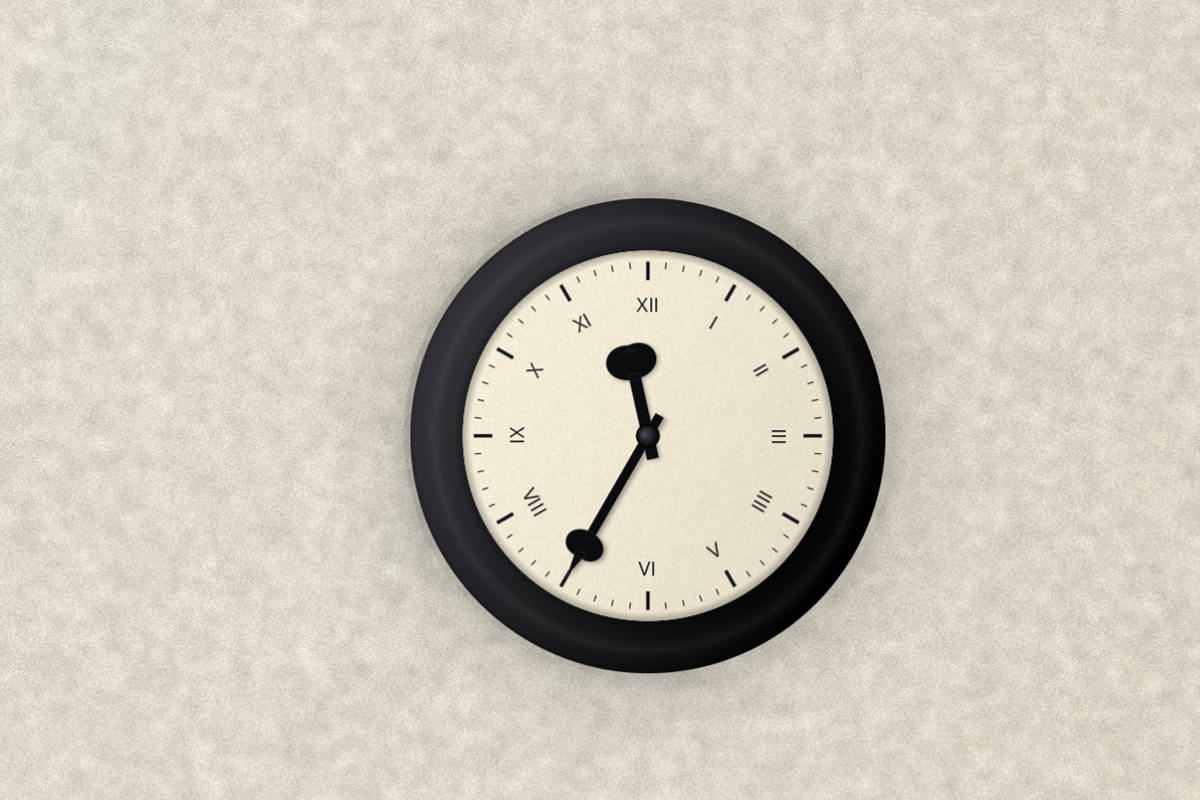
11:35
